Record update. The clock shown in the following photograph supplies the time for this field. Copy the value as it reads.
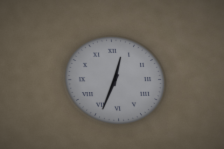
12:34
